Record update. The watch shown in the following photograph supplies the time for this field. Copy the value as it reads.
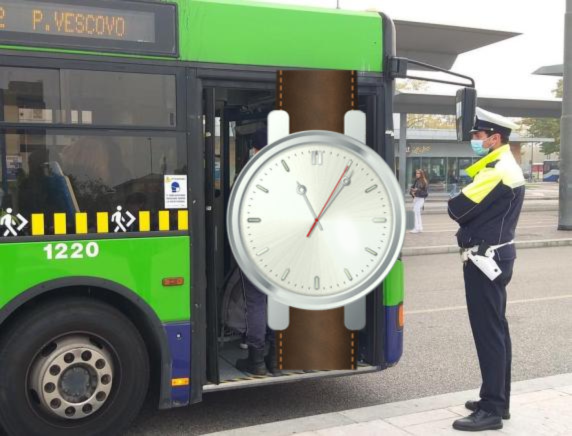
11:06:05
